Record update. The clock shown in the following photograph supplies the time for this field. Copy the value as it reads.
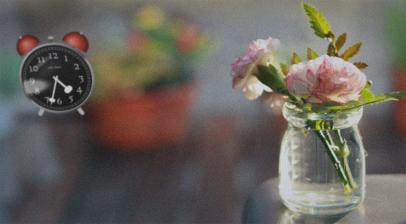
4:33
